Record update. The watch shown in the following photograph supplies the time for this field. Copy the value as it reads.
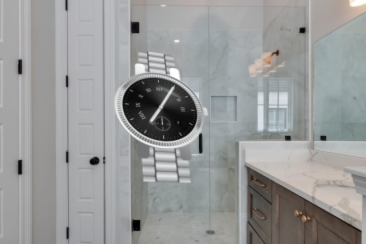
7:05
